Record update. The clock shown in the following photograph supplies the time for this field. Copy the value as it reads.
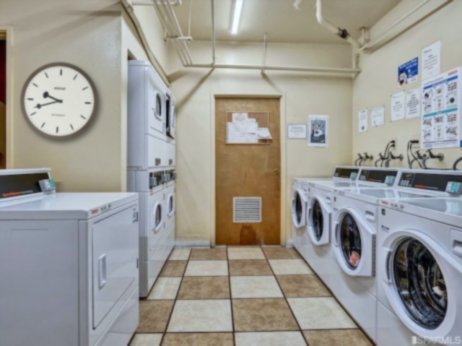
9:42
